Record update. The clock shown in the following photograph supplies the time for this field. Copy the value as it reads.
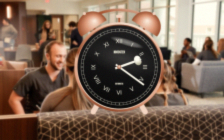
2:21
